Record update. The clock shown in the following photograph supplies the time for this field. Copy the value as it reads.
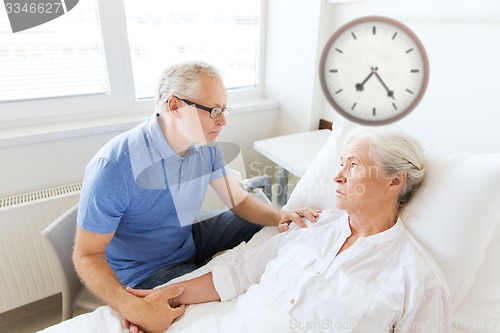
7:24
